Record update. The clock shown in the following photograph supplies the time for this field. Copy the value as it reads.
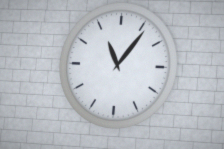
11:06
